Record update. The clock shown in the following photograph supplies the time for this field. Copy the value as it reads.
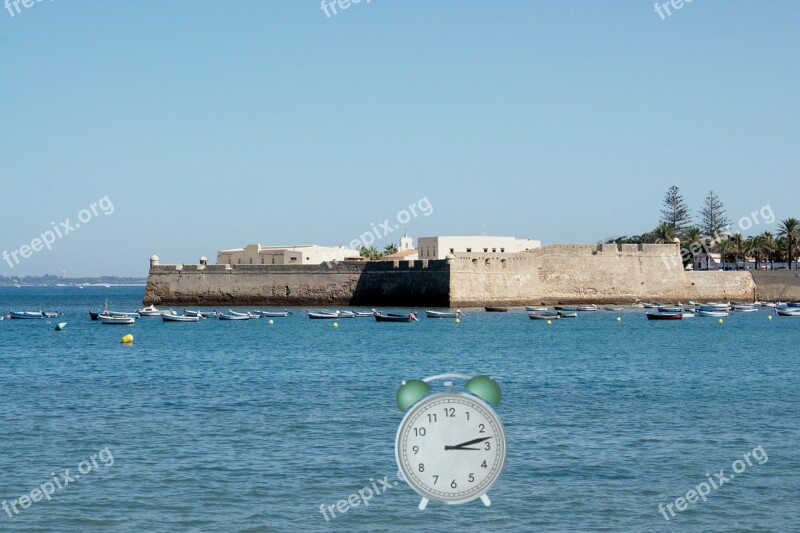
3:13
